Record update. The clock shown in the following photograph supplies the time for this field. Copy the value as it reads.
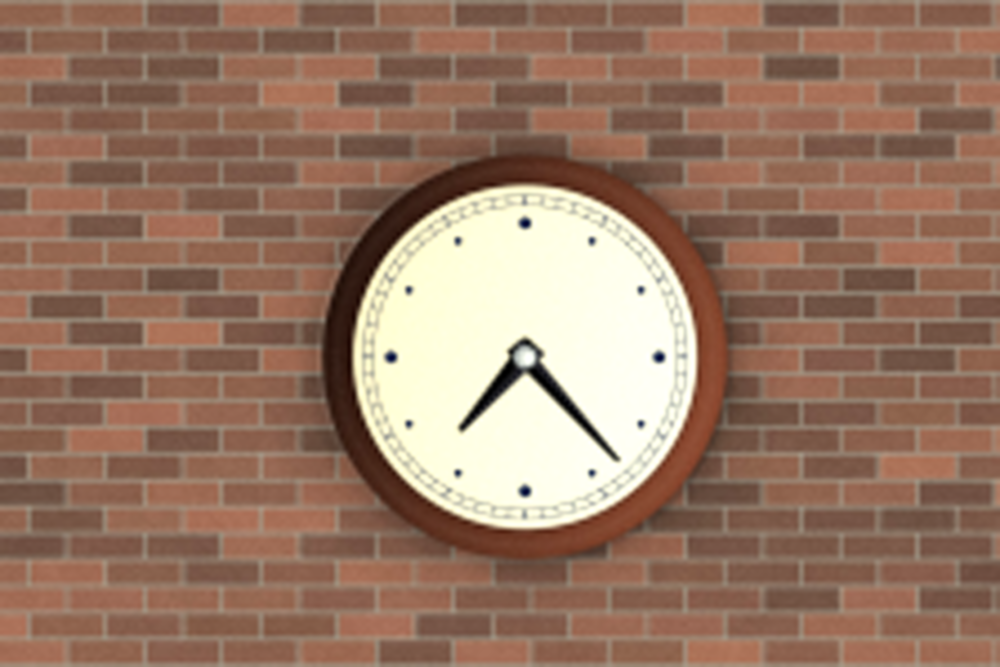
7:23
